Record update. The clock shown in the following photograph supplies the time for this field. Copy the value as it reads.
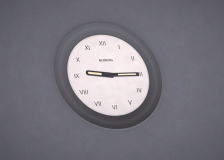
9:15
